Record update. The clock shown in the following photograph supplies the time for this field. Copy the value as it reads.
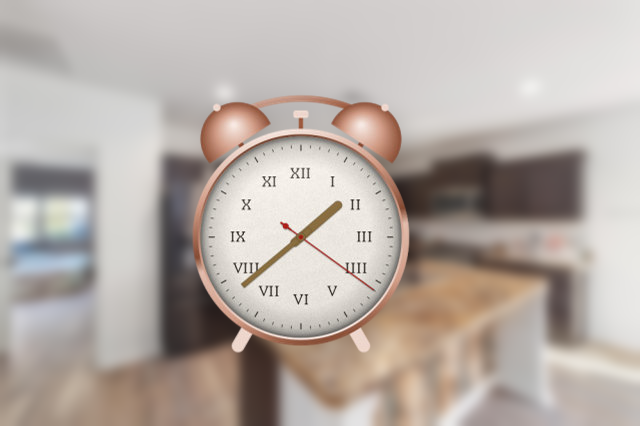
1:38:21
